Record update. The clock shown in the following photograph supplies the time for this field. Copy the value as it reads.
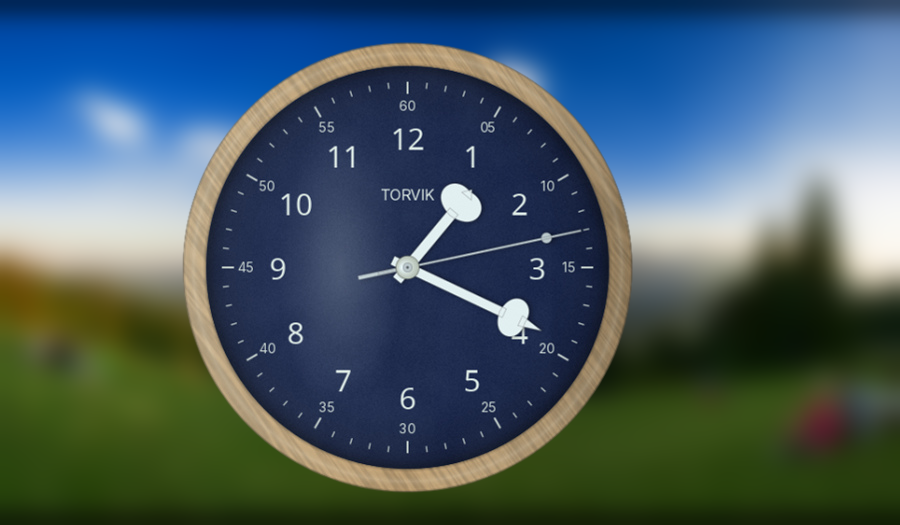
1:19:13
